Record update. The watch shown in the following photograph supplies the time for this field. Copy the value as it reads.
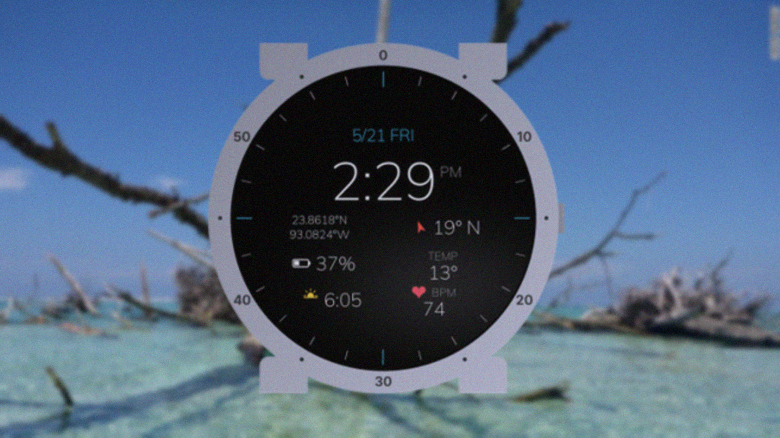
2:29
